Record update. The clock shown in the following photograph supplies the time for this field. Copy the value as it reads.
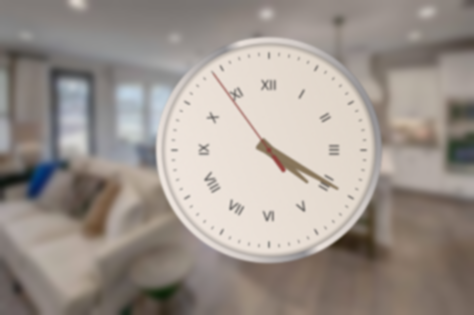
4:19:54
